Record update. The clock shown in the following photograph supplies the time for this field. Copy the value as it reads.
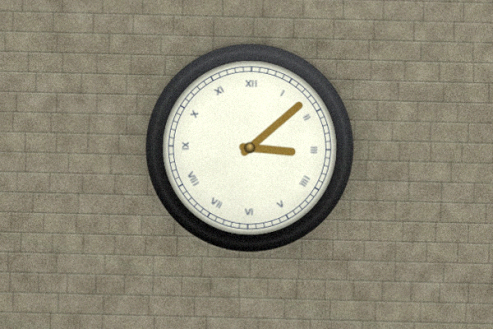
3:08
